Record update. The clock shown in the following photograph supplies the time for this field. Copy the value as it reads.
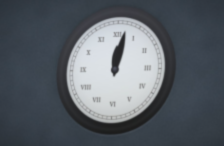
12:02
